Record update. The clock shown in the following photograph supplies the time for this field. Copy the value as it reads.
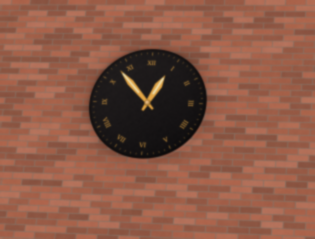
12:53
